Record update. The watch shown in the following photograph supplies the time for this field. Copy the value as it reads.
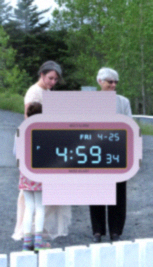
4:59
